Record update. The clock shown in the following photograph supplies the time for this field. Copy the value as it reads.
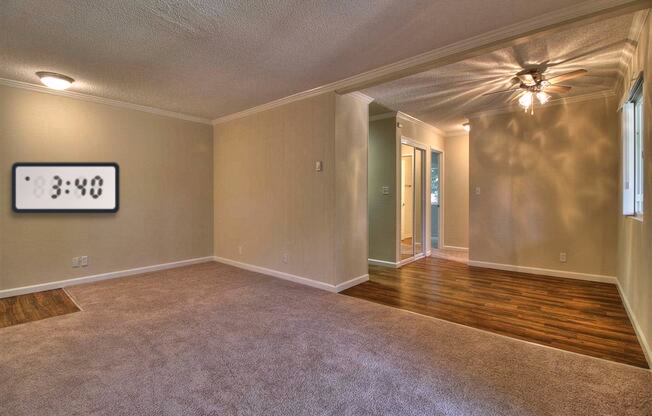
3:40
